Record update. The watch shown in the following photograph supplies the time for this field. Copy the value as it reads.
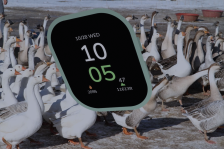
10:05
